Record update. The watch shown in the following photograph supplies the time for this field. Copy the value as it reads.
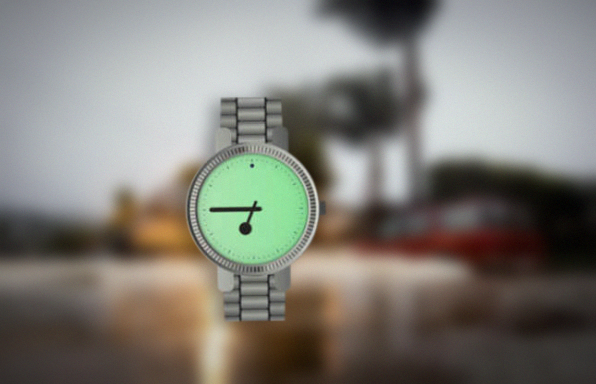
6:45
